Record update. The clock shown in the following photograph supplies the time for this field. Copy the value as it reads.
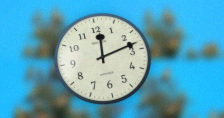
12:13
